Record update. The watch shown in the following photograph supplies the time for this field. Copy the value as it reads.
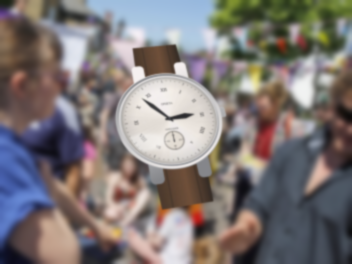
2:53
